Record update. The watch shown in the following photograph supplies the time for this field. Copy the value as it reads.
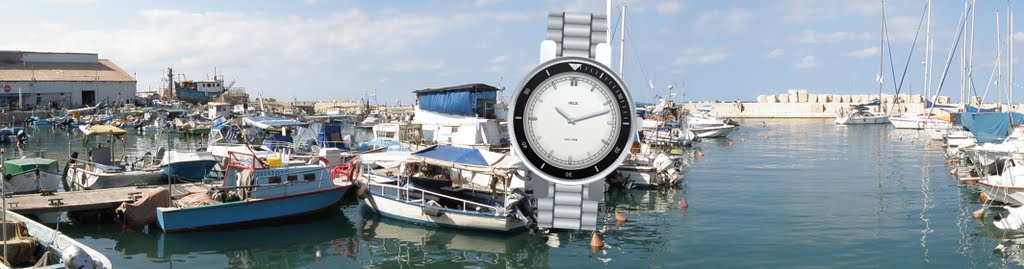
10:12
